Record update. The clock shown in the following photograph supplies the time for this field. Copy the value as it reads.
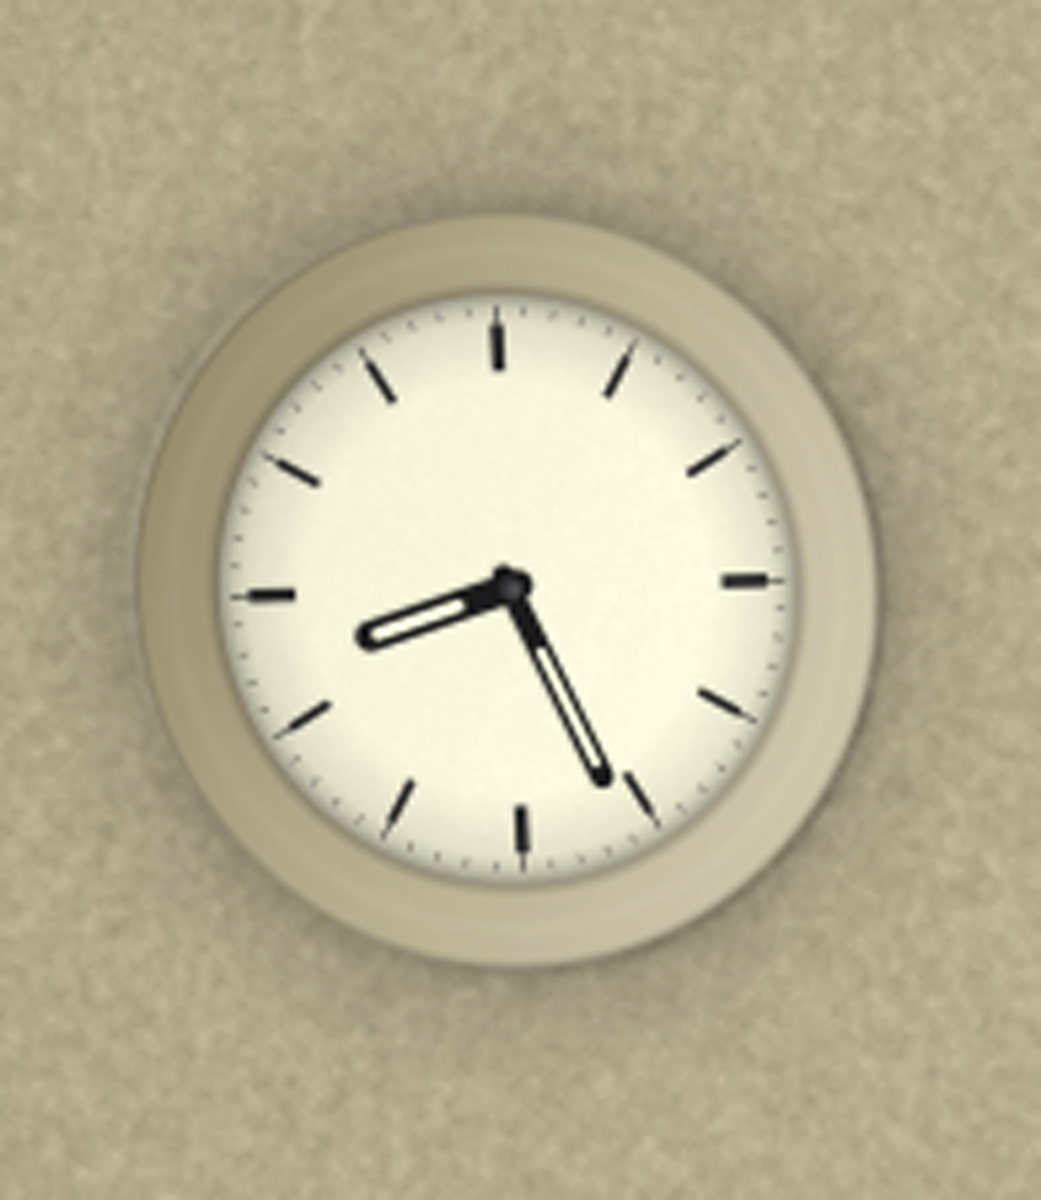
8:26
